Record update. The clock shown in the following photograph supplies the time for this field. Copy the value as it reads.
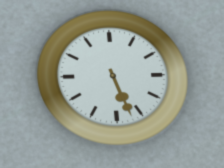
5:27
